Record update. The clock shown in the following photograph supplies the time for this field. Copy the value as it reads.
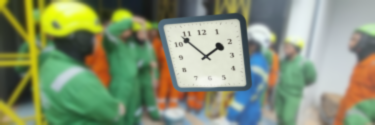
1:53
